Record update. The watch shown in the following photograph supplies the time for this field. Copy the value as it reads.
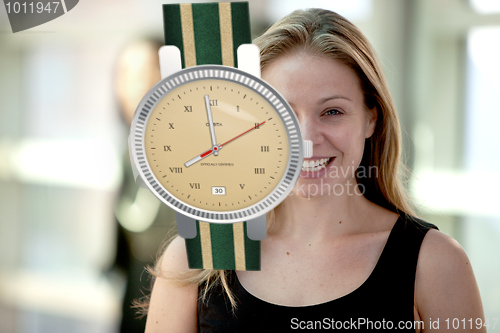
7:59:10
